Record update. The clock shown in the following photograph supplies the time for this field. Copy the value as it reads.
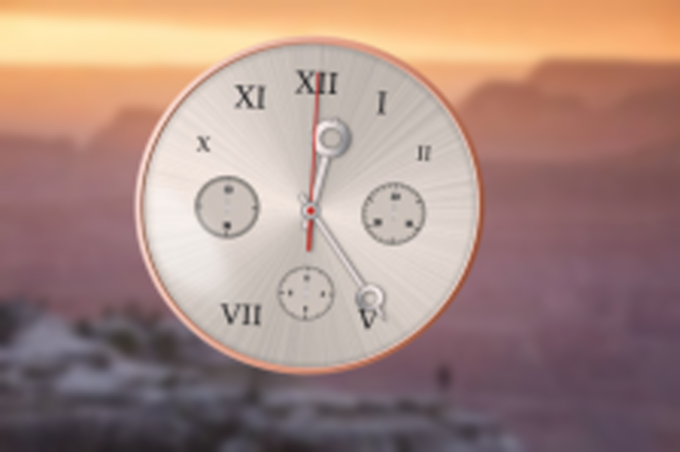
12:24
